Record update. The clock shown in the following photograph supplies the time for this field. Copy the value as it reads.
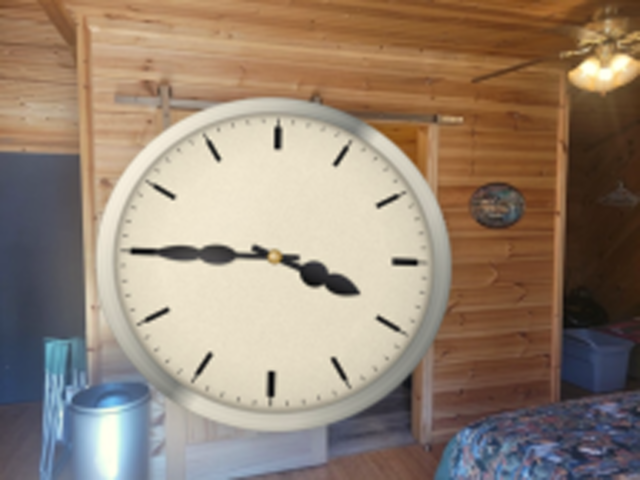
3:45
